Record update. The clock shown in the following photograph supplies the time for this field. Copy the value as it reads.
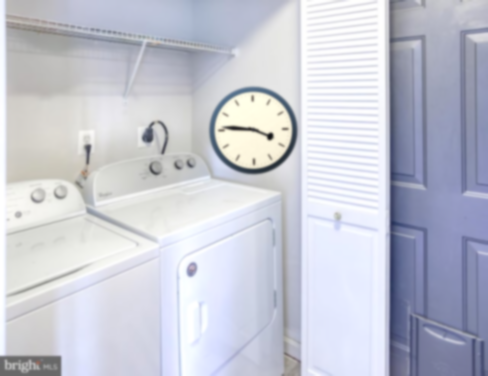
3:46
